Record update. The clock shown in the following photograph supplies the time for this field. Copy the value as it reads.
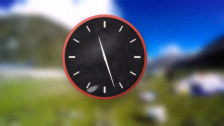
11:27
